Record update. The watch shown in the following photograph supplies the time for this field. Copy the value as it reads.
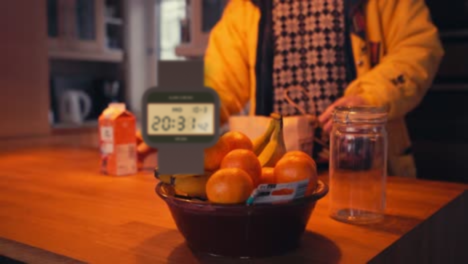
20:31
